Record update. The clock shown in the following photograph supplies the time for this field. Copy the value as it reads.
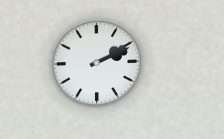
2:11
